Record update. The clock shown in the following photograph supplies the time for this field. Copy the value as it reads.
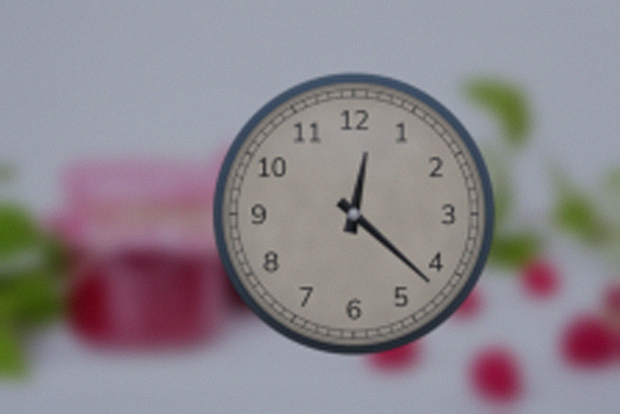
12:22
